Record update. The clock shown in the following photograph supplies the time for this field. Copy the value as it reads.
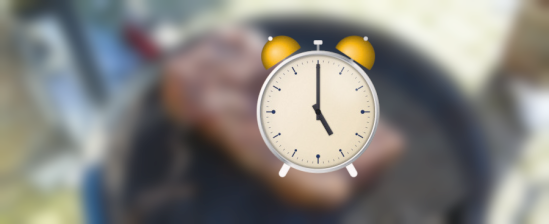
5:00
